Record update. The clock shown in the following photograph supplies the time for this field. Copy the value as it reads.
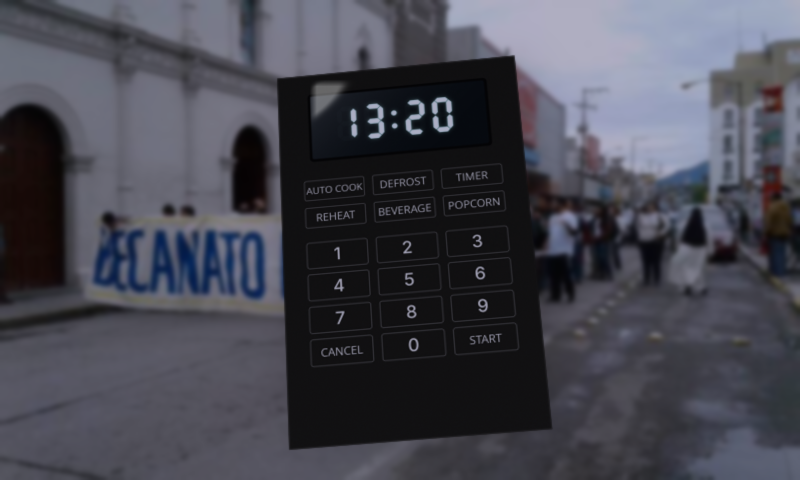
13:20
